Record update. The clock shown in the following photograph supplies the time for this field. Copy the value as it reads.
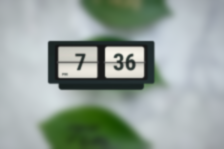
7:36
